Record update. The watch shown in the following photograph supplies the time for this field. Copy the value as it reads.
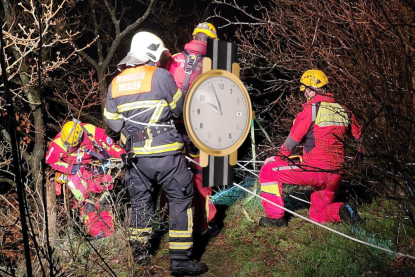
9:56
